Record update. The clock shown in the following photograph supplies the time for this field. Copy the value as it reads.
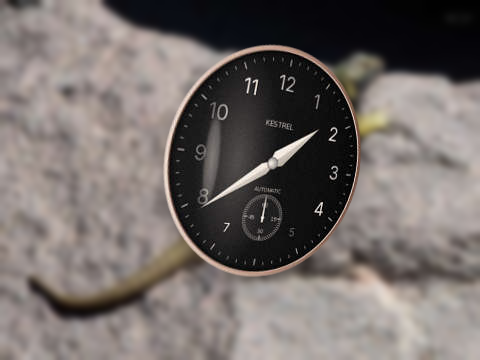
1:39
